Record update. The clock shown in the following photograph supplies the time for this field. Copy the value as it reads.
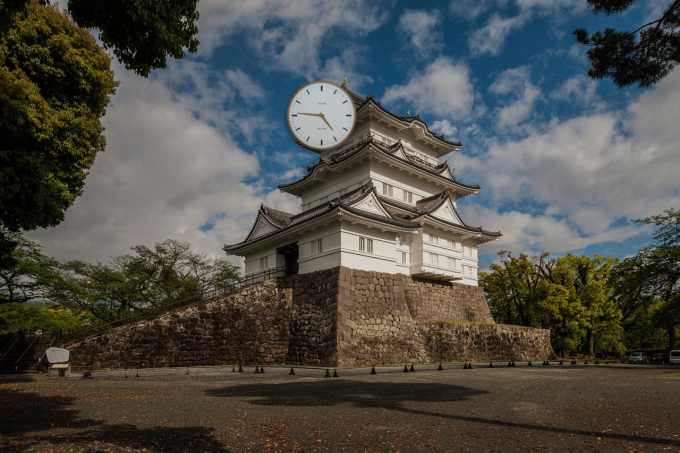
4:46
